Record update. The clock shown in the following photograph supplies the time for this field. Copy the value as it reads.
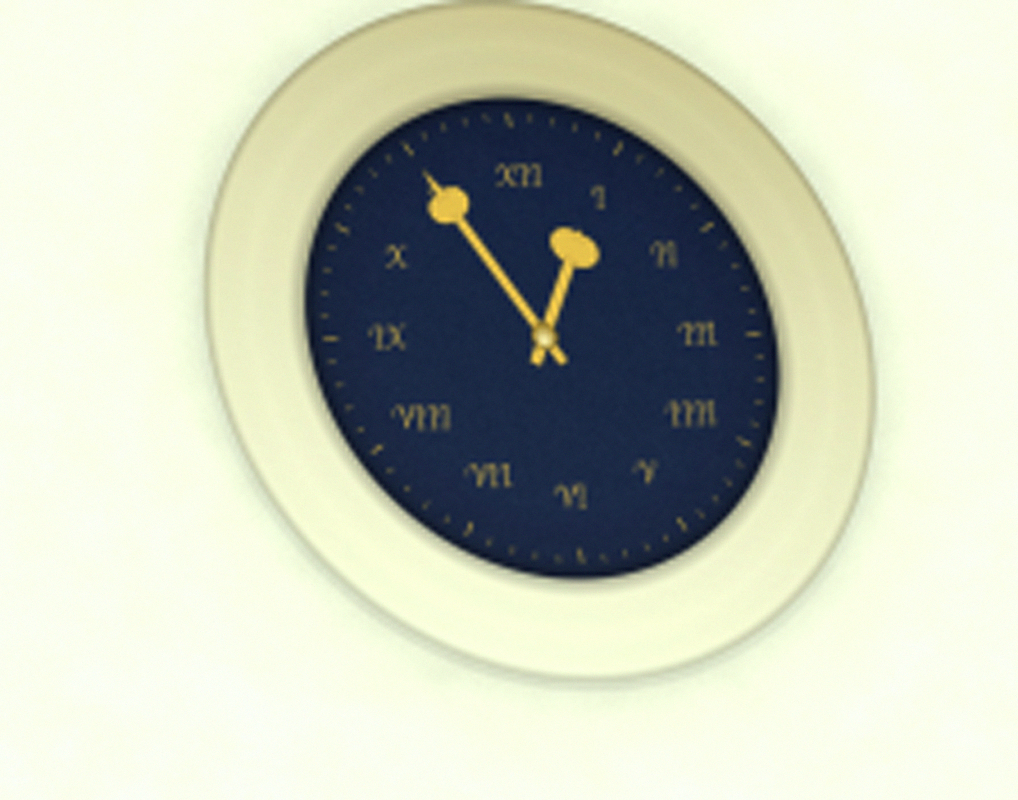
12:55
